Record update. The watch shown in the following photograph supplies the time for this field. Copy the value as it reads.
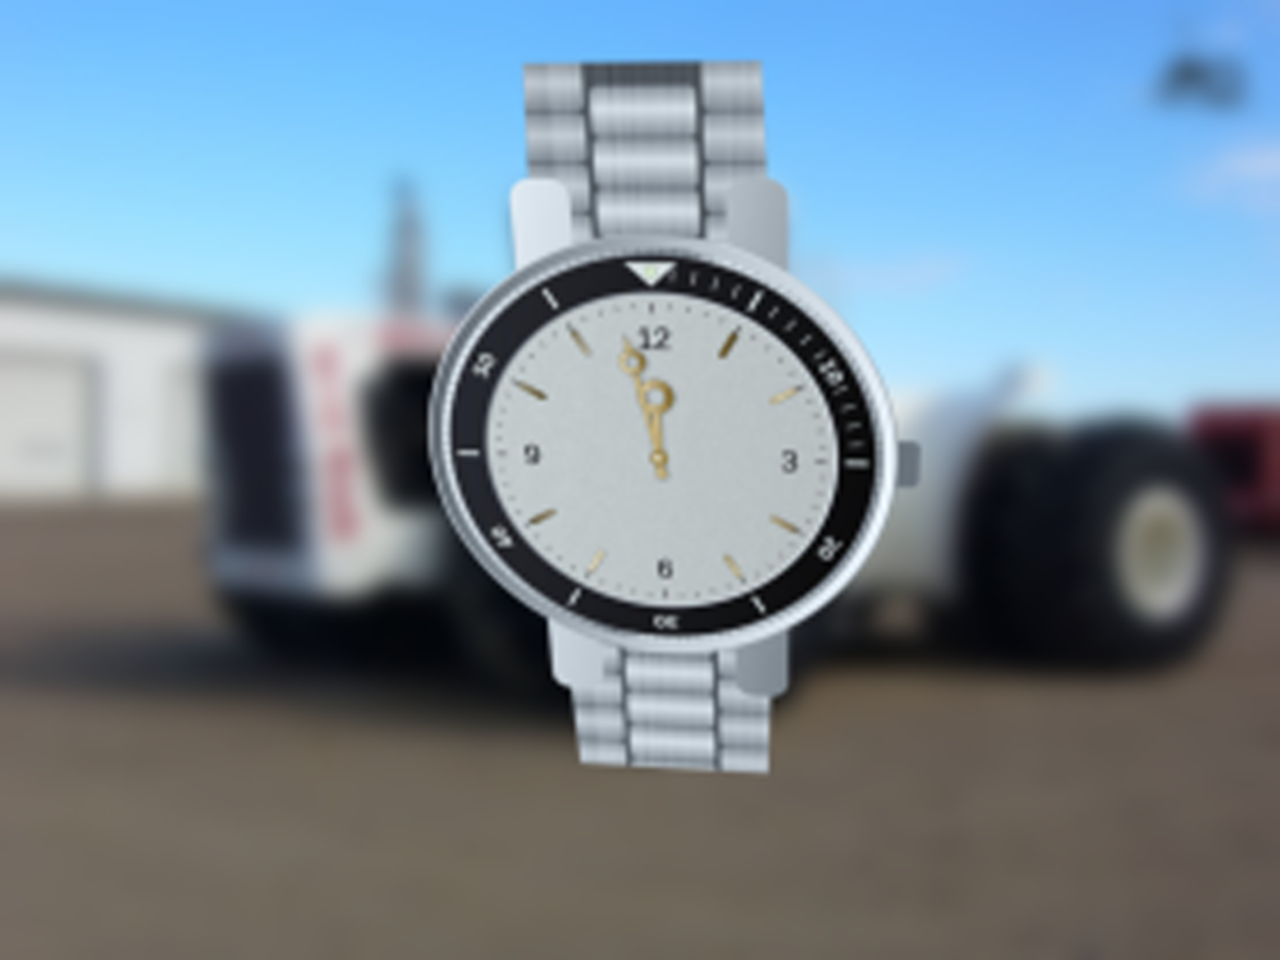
11:58
